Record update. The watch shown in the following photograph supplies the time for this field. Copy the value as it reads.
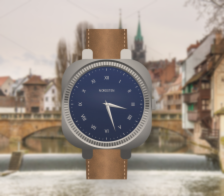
3:27
